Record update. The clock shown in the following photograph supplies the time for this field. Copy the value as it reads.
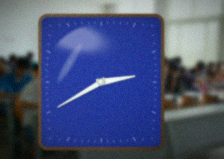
2:40
